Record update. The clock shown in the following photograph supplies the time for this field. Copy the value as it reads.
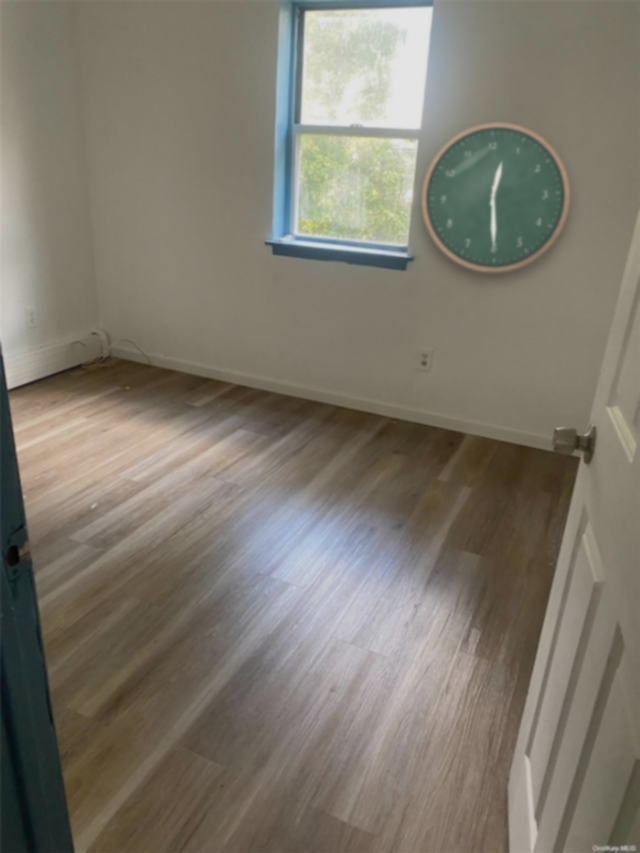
12:30
